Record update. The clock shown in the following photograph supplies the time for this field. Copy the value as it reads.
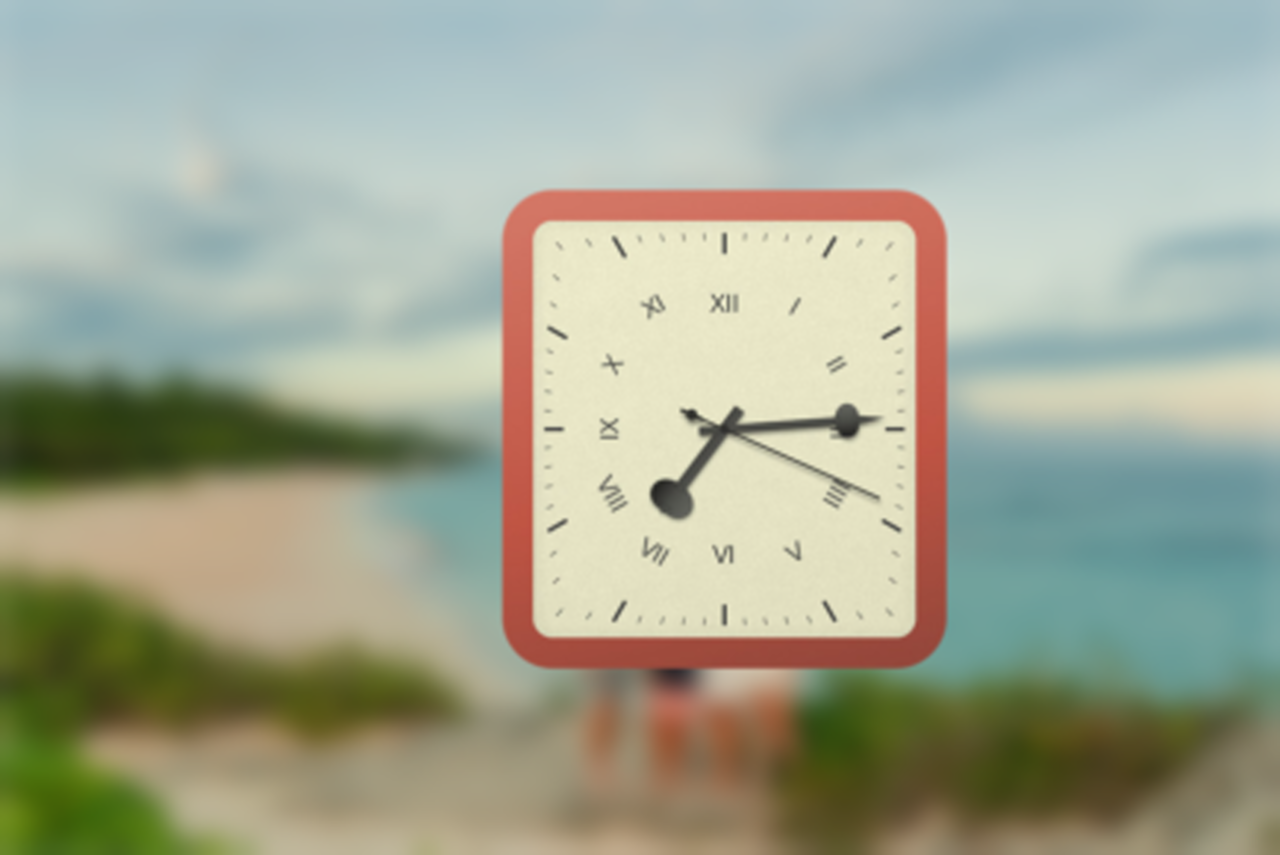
7:14:19
